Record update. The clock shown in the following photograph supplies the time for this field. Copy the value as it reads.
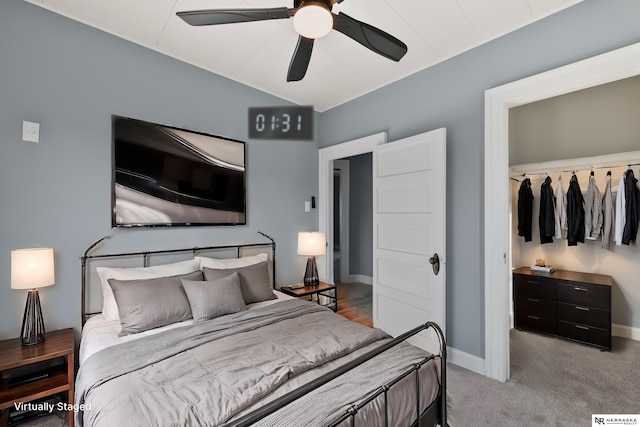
1:31
